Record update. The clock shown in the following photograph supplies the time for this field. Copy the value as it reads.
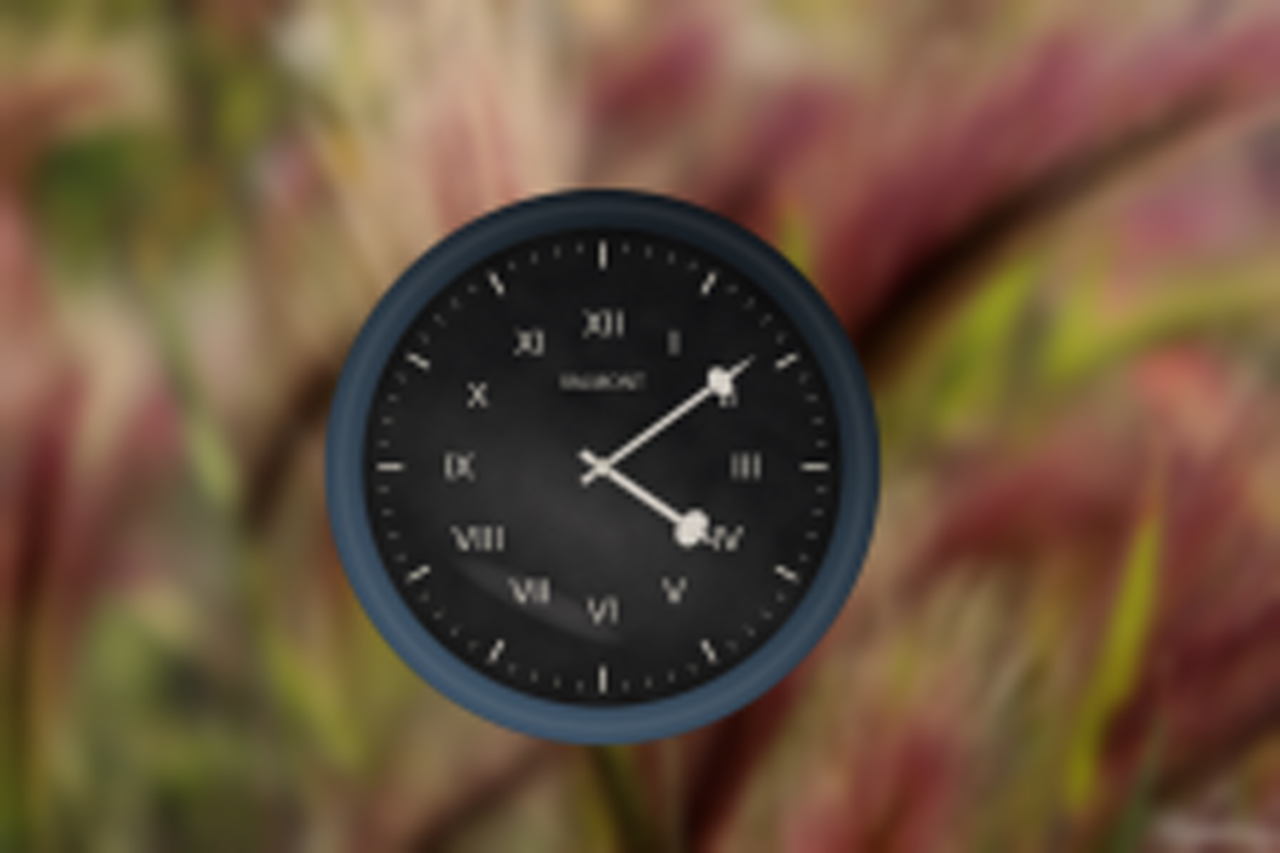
4:09
